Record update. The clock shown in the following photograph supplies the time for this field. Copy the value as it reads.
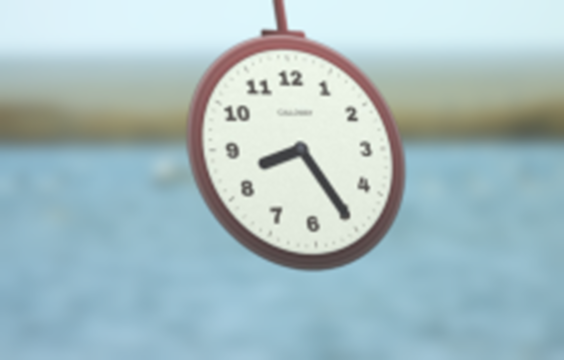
8:25
